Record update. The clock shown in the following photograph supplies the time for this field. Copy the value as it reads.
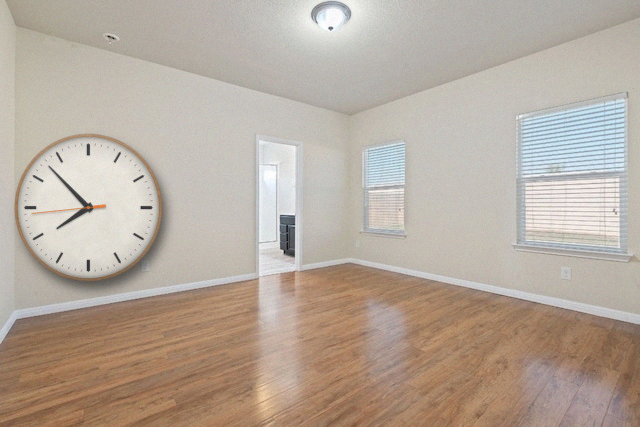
7:52:44
